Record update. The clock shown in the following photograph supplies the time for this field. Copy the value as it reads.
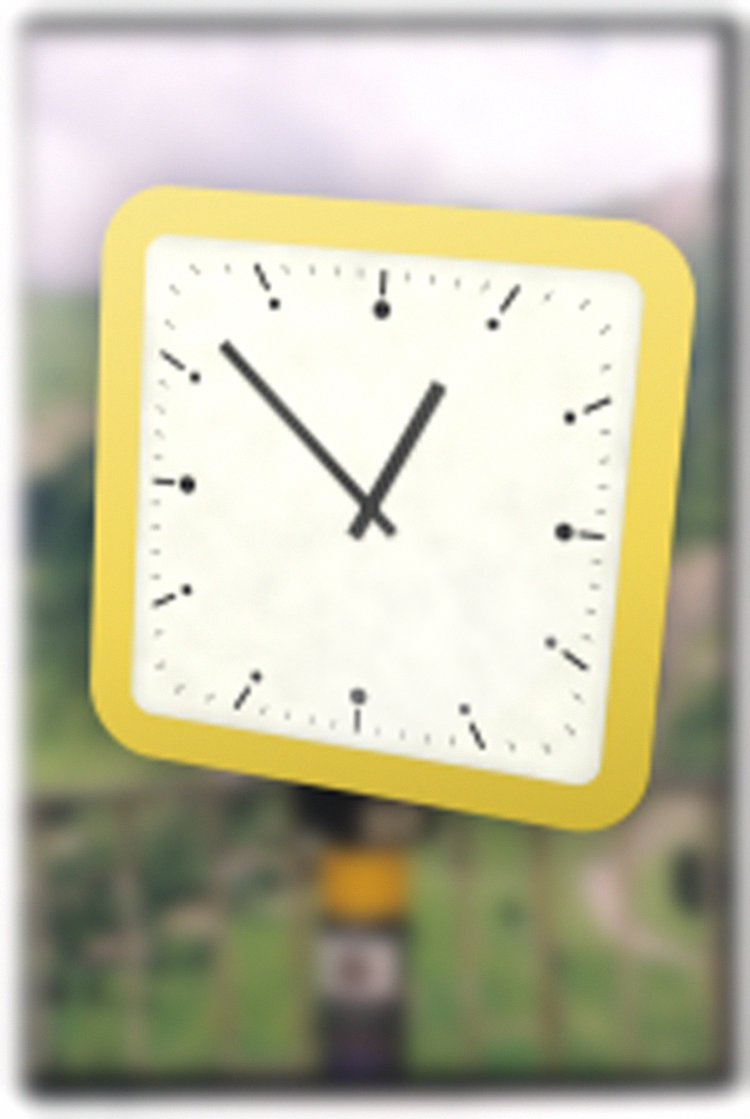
12:52
